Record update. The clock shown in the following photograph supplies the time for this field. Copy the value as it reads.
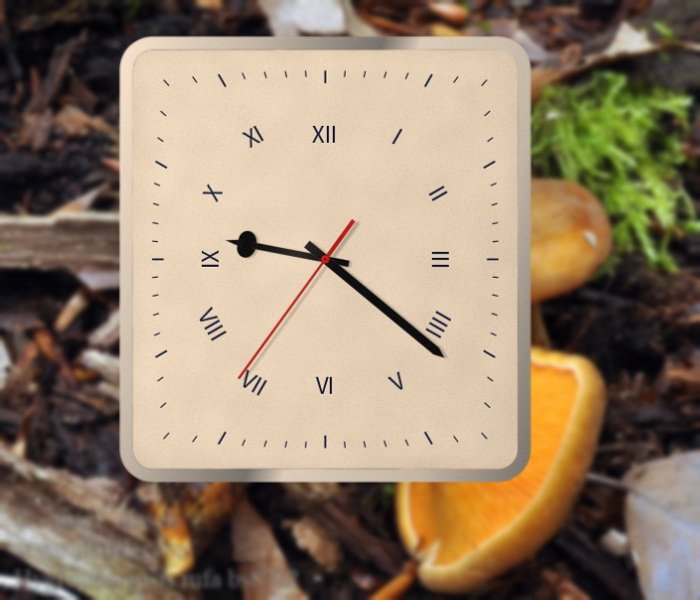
9:21:36
